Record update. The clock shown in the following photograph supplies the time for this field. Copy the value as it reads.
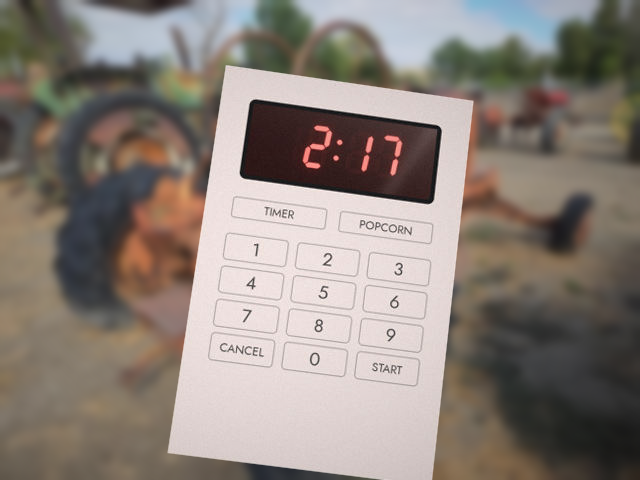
2:17
